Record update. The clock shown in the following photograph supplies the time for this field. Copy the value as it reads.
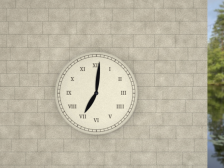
7:01
